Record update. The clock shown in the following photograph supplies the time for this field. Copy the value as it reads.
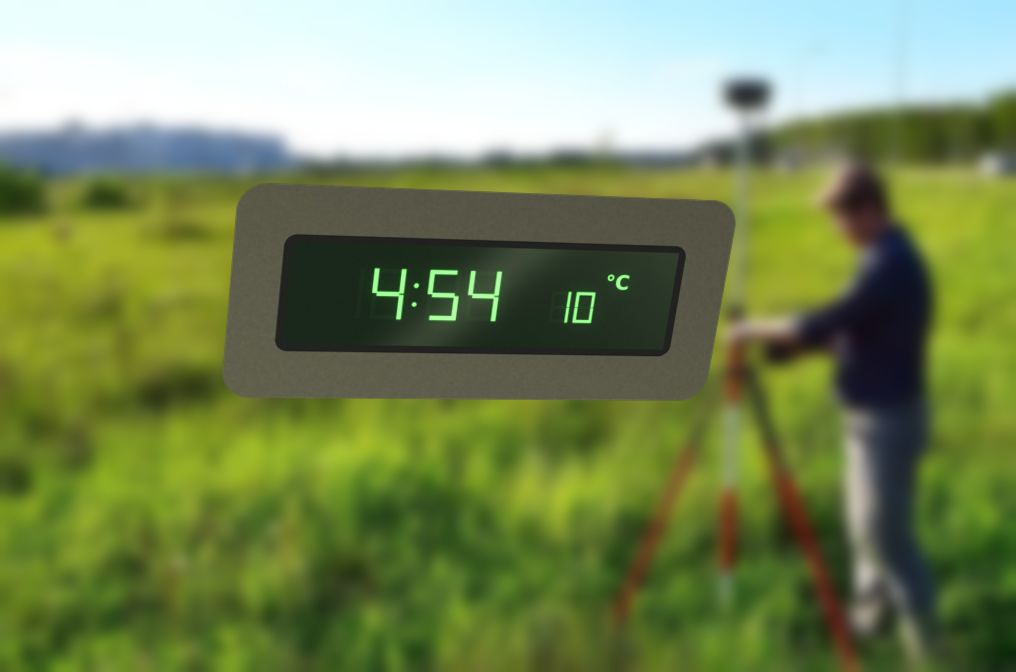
4:54
